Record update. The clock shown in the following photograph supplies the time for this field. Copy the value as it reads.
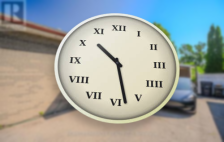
10:28
